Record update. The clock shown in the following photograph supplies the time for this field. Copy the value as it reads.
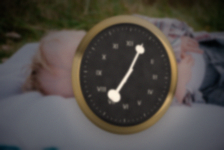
7:04
